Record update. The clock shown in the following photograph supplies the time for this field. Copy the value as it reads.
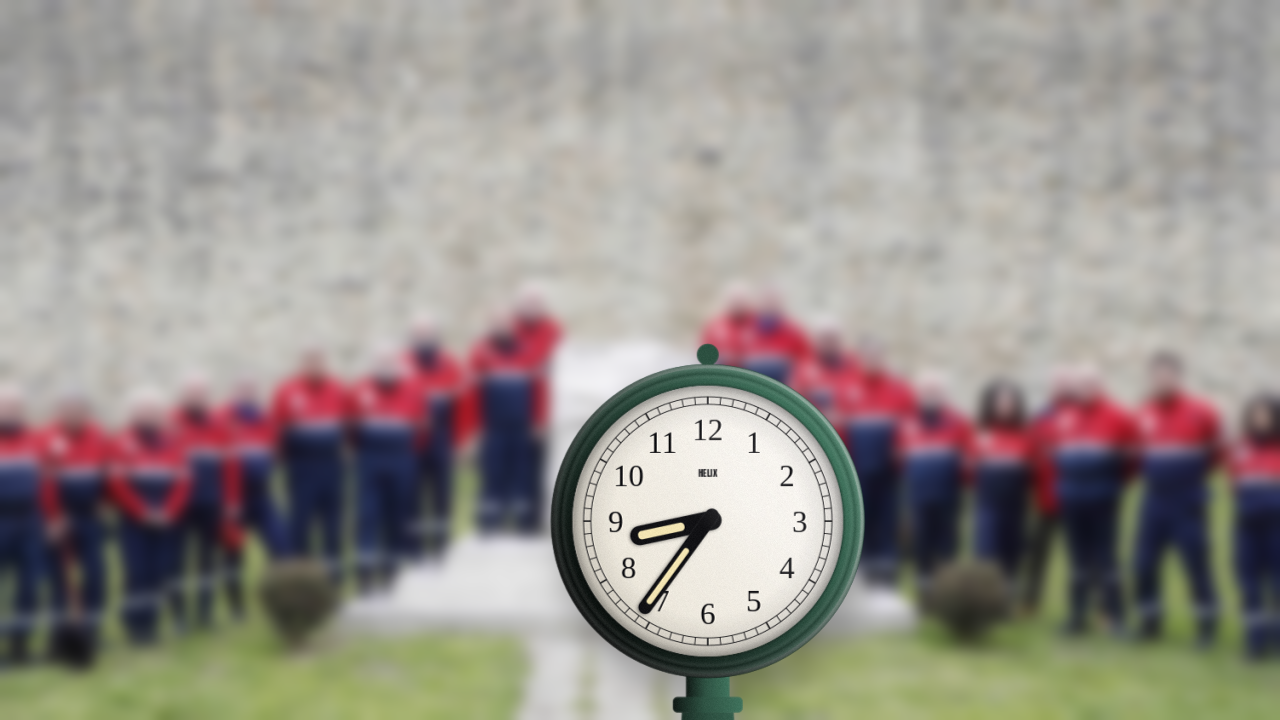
8:36
